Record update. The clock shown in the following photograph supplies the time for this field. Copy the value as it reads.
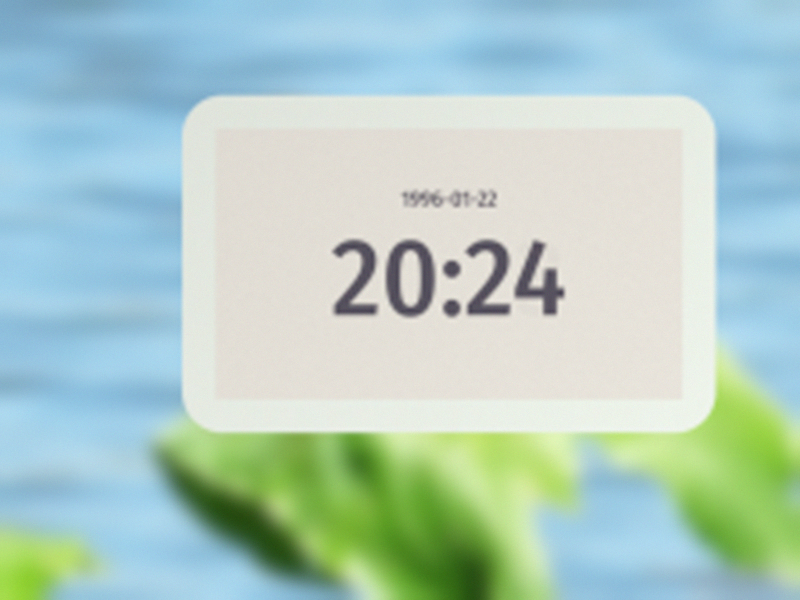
20:24
